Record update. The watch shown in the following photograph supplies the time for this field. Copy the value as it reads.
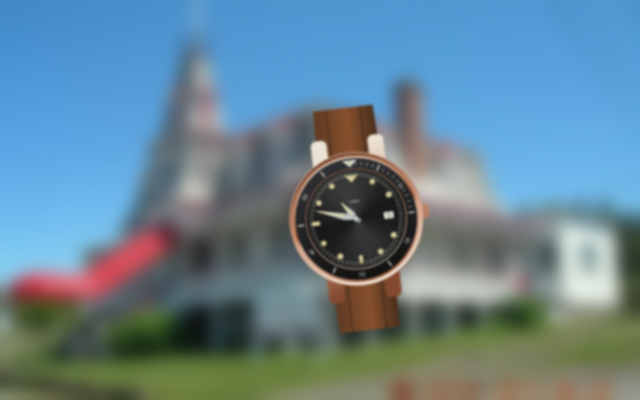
10:48
